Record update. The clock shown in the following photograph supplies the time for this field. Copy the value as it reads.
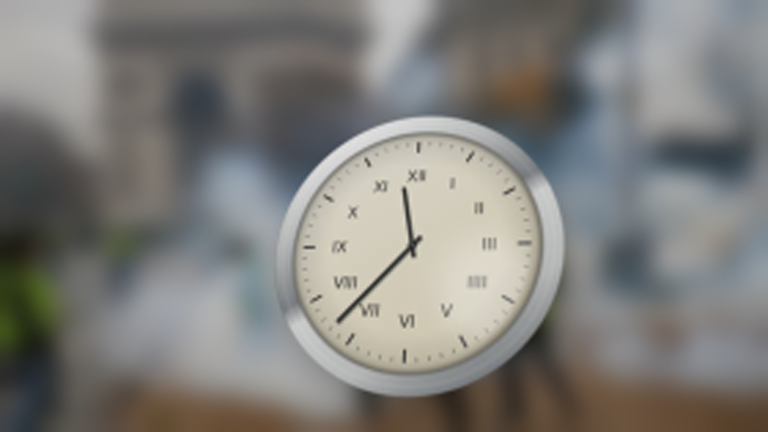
11:37
